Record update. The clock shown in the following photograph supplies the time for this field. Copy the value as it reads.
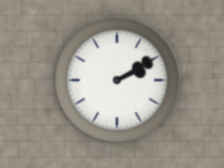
2:10
